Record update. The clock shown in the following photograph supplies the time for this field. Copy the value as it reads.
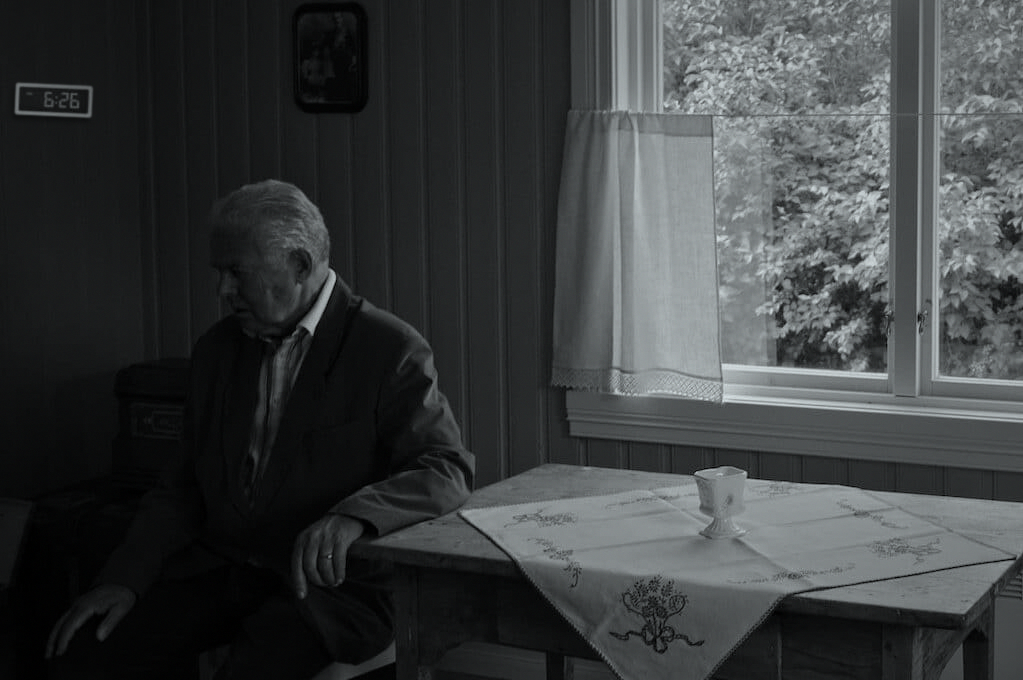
6:26
